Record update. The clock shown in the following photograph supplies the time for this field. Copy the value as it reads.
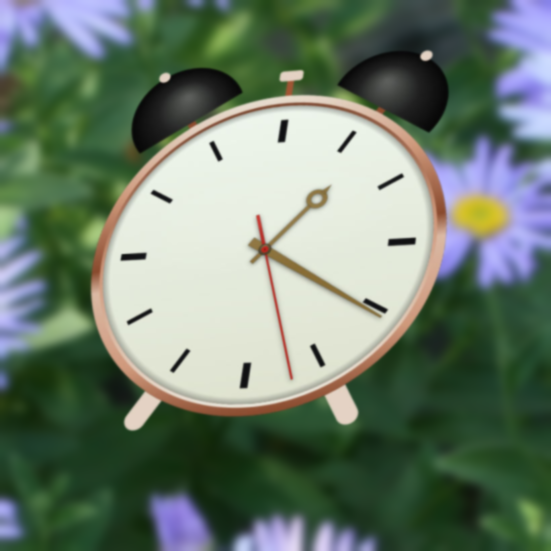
1:20:27
